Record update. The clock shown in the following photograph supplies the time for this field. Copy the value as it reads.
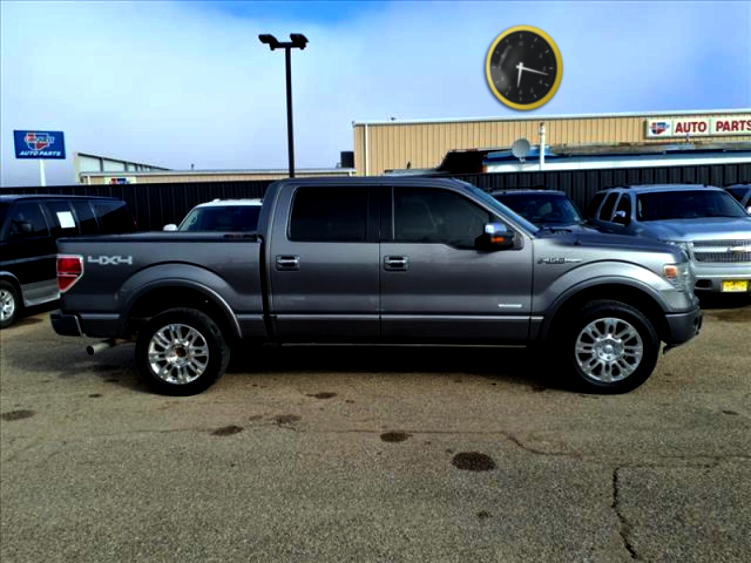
6:17
